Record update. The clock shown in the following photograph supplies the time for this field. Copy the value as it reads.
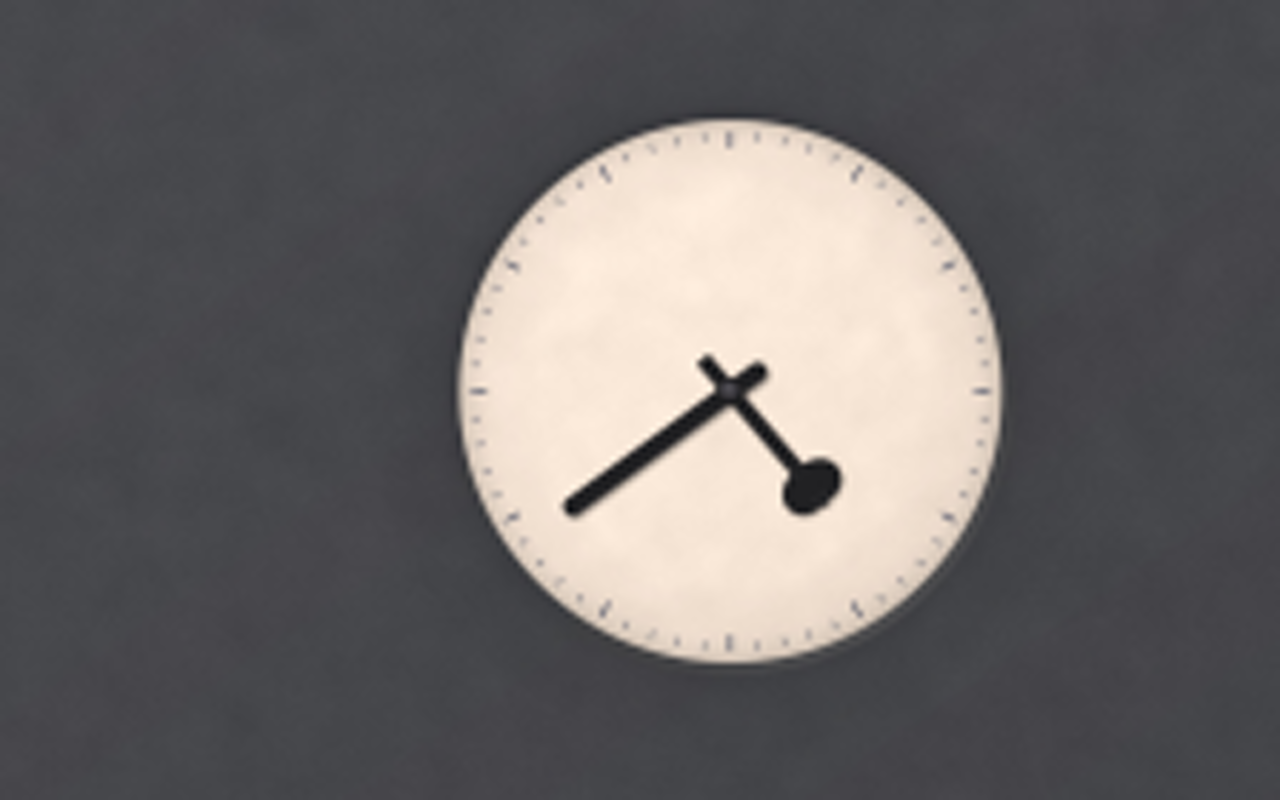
4:39
